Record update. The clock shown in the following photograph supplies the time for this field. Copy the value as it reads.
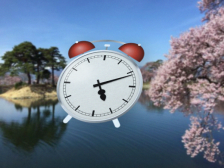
5:11
